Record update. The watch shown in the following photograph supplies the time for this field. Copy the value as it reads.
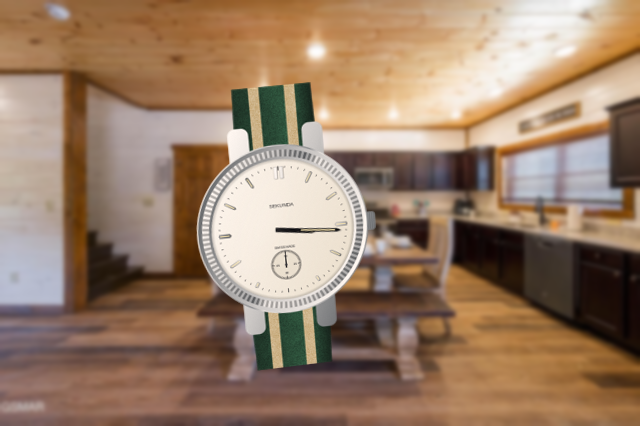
3:16
